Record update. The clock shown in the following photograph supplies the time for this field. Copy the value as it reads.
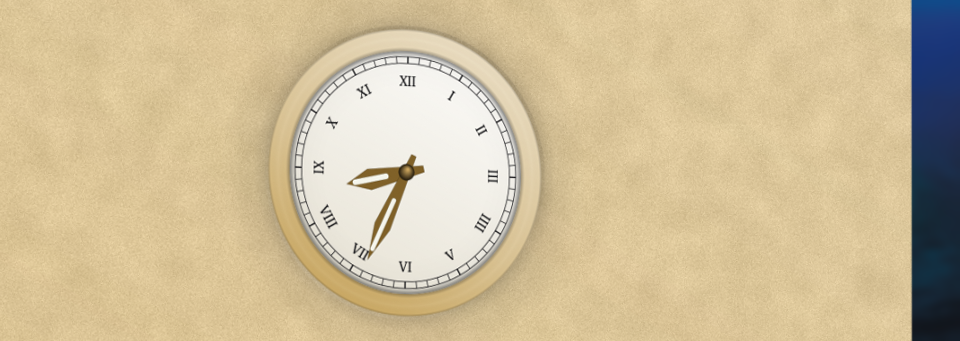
8:34
